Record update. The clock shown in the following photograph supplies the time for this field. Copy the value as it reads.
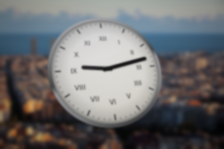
9:13
